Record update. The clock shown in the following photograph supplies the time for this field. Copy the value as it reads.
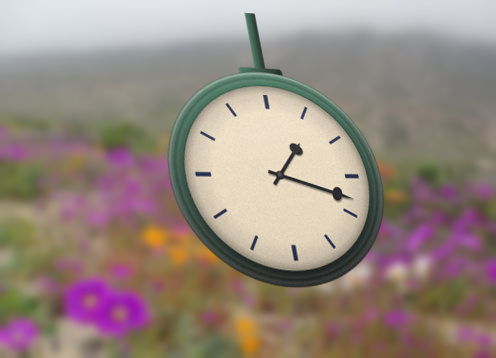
1:18
